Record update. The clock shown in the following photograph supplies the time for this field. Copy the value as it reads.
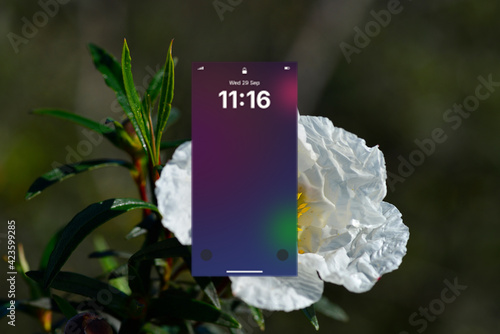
11:16
